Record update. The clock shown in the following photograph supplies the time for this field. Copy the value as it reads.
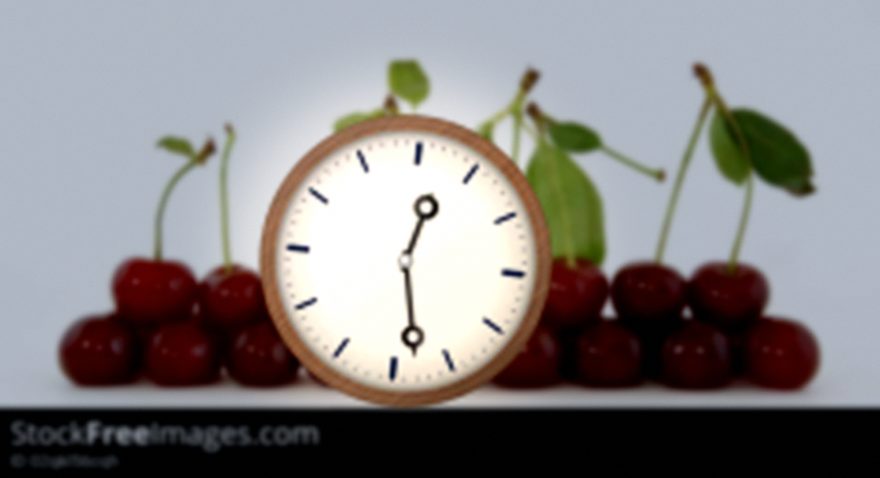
12:28
